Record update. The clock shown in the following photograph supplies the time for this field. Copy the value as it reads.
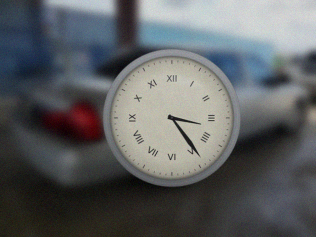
3:24
